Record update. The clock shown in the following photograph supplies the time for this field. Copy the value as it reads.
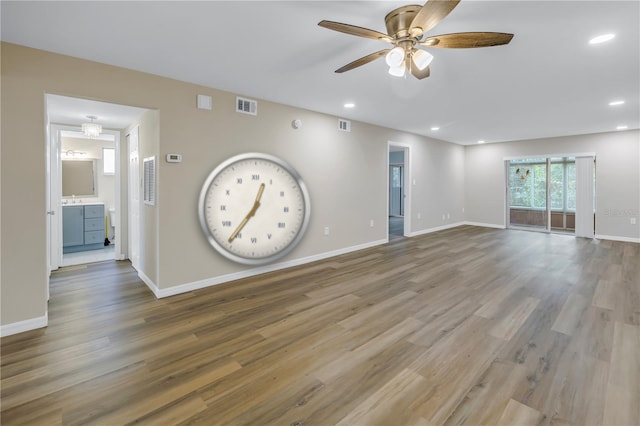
12:36
